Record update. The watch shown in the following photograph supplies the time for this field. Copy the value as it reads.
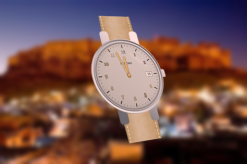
11:57
